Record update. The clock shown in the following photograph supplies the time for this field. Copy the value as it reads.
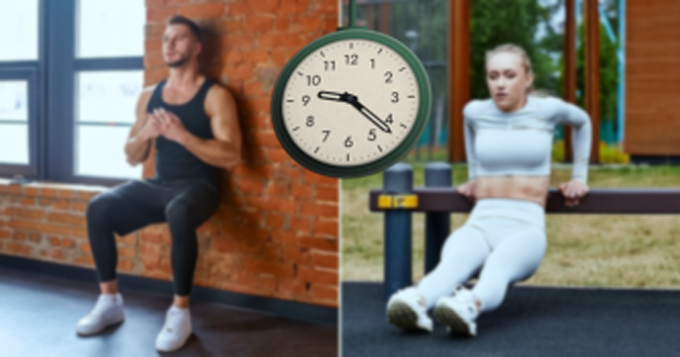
9:22
